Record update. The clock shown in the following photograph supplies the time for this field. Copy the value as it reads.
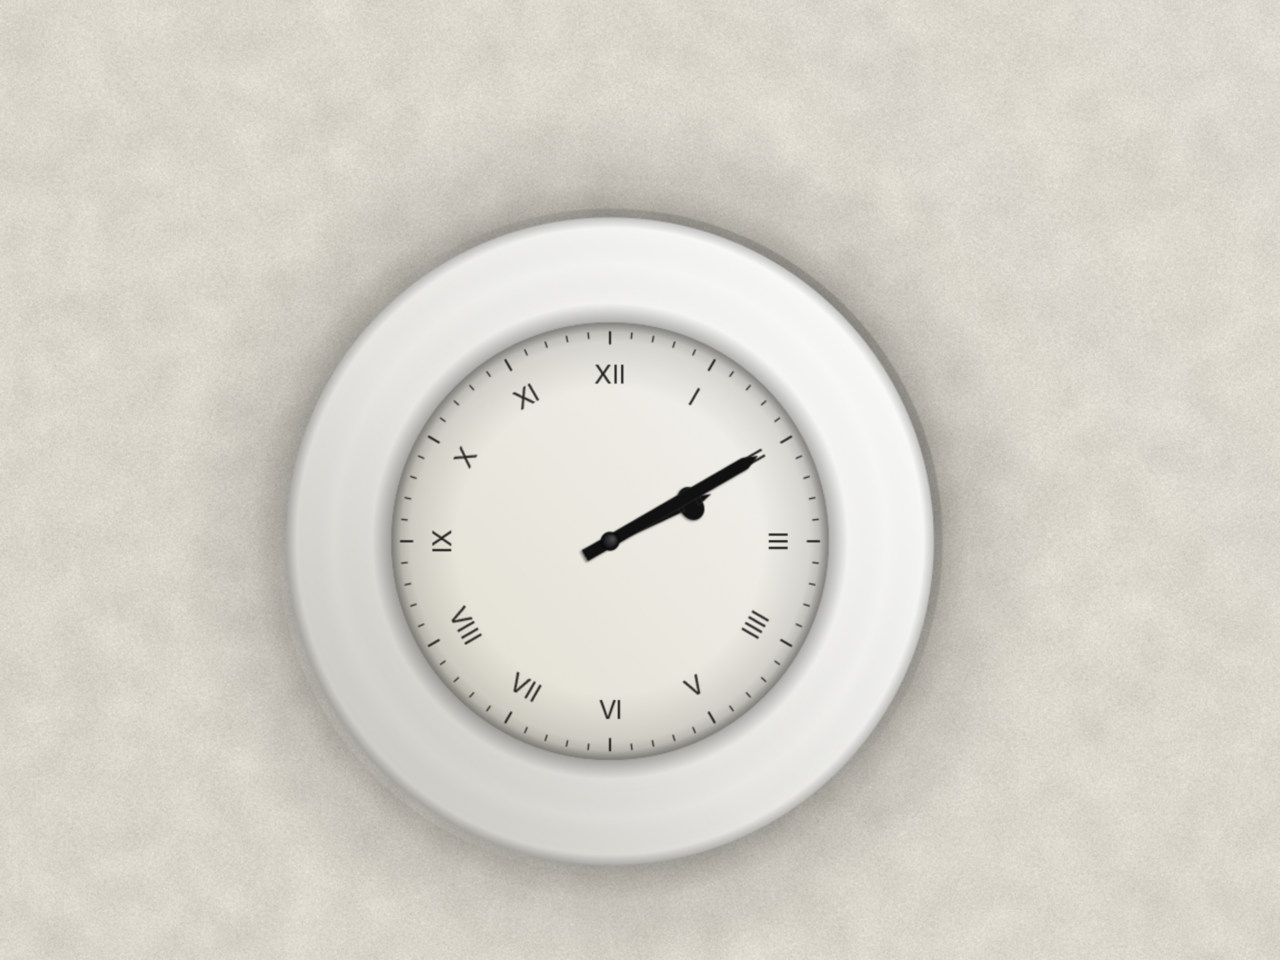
2:10
